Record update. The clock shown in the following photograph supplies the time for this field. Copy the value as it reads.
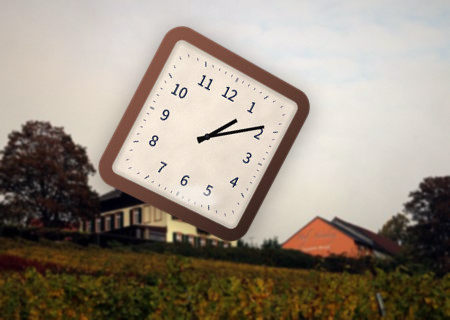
1:09
